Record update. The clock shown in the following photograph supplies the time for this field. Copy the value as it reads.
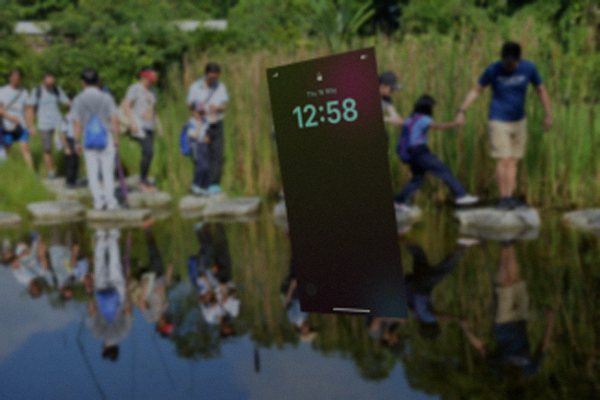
12:58
